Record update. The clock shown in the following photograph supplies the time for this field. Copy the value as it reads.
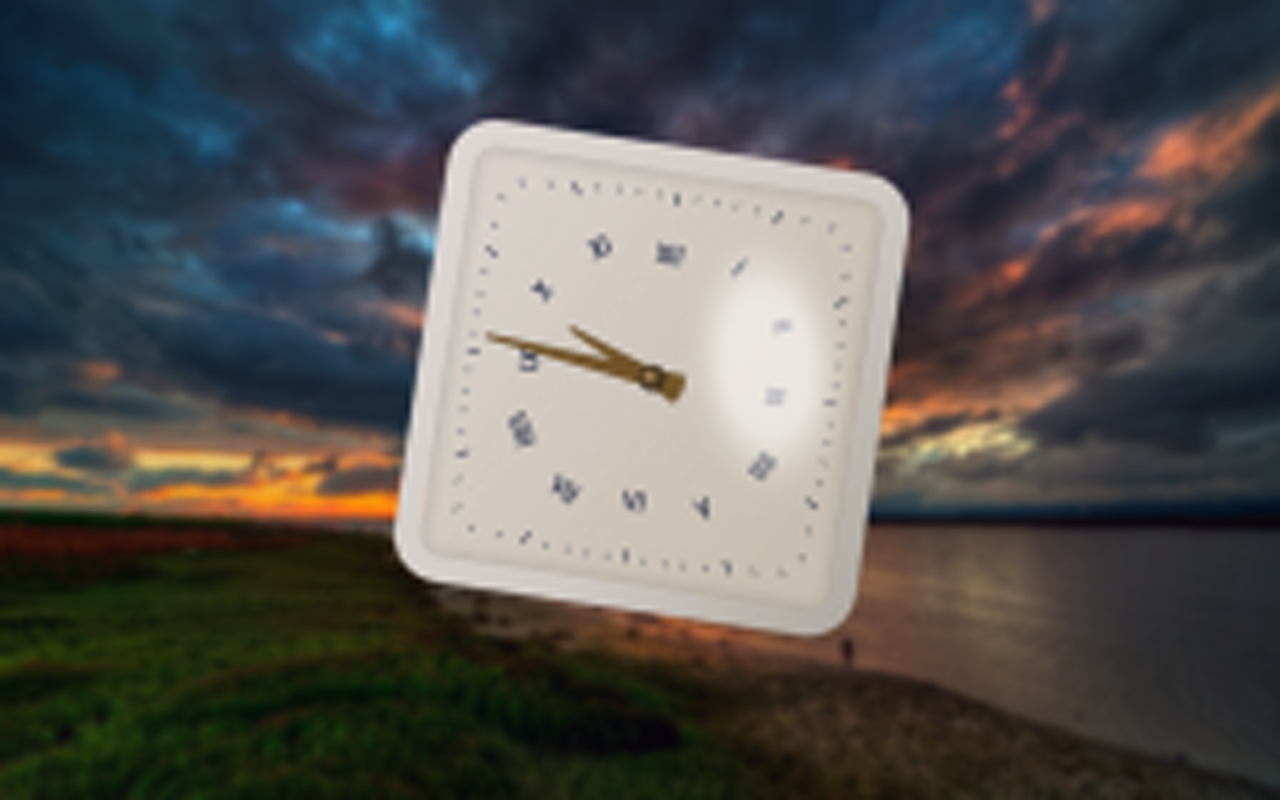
9:46
